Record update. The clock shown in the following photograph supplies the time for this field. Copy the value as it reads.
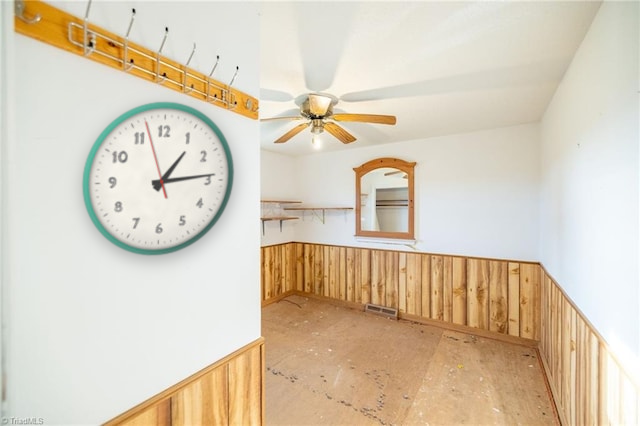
1:13:57
